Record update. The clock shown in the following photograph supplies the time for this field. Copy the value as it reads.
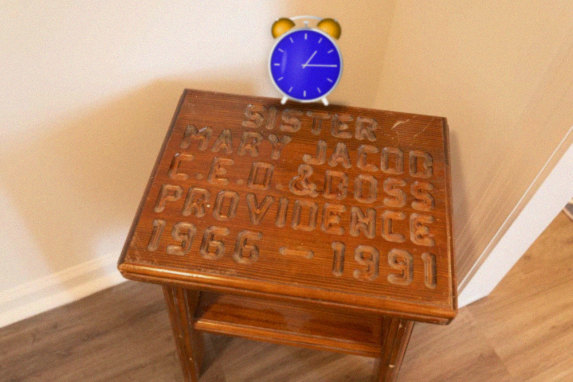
1:15
